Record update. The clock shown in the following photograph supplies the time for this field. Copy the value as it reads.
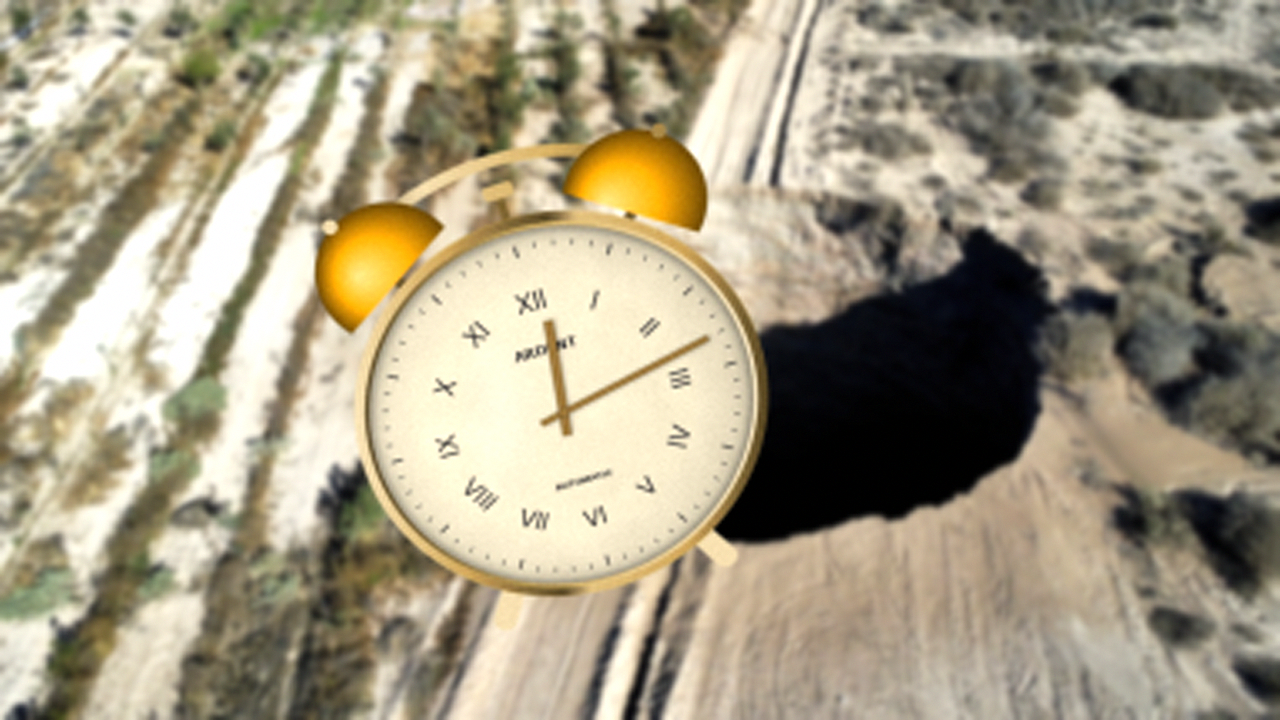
12:13
